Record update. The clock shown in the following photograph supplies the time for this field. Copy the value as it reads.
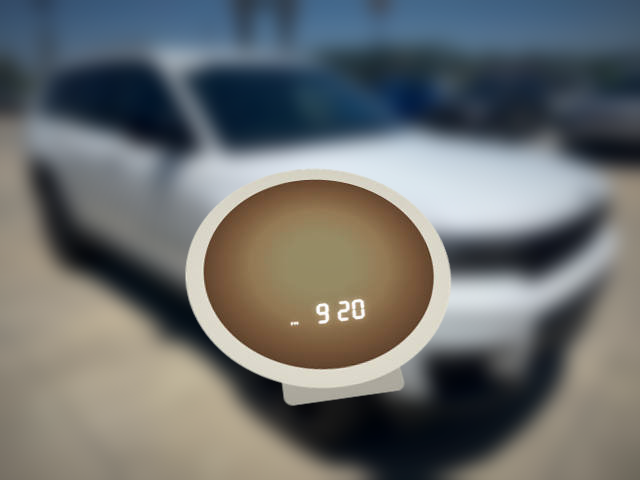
9:20
